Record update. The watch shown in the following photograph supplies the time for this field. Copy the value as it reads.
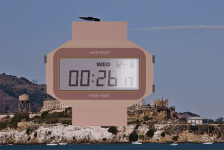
0:26:17
